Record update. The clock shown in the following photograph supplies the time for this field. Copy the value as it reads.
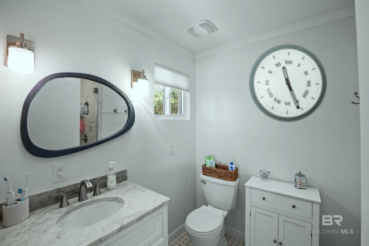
11:26
